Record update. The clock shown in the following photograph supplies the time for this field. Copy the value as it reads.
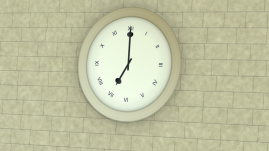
7:00
